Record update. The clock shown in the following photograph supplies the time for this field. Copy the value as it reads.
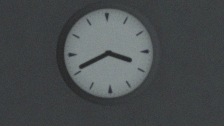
3:41
